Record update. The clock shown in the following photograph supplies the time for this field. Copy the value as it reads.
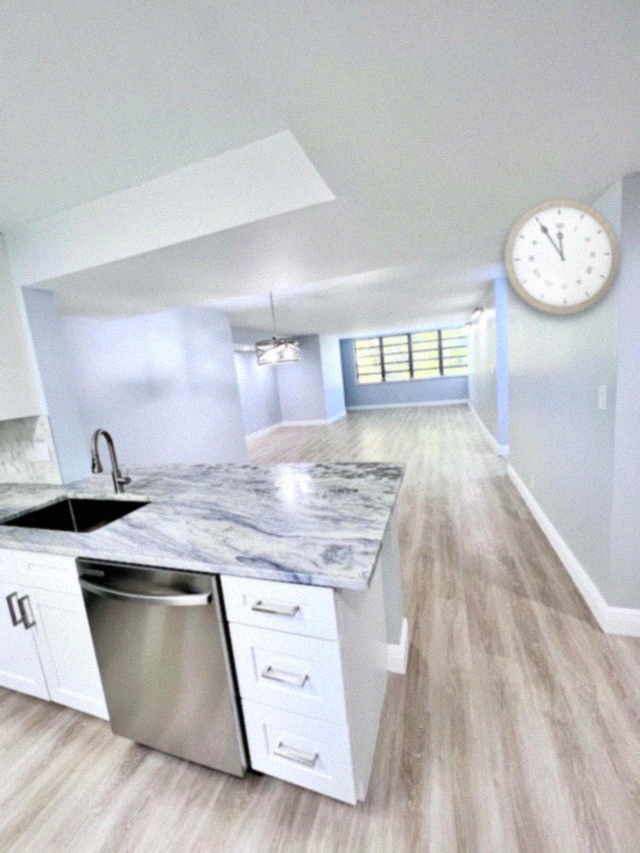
11:55
